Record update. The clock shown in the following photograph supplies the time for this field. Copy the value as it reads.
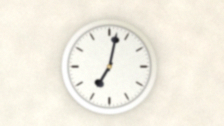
7:02
